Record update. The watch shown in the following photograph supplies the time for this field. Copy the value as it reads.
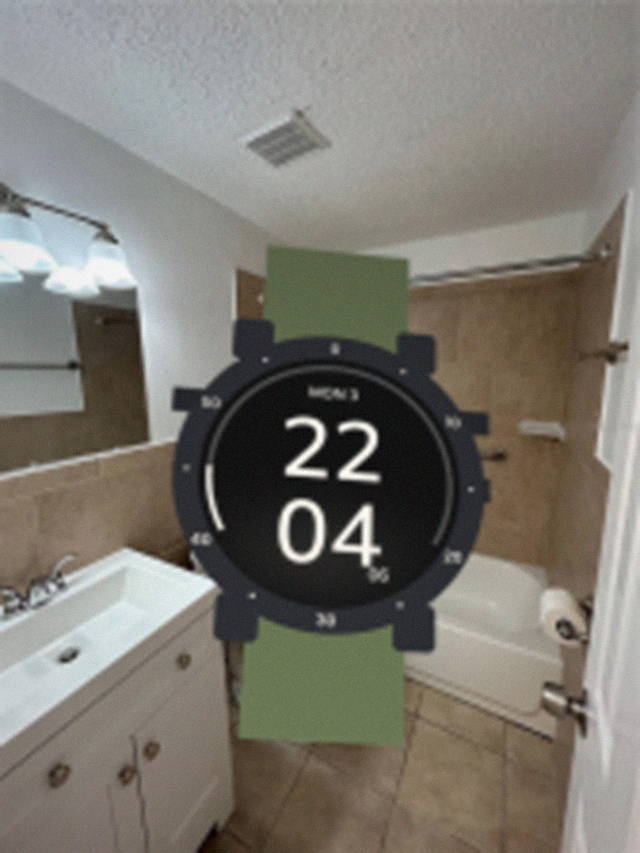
22:04
